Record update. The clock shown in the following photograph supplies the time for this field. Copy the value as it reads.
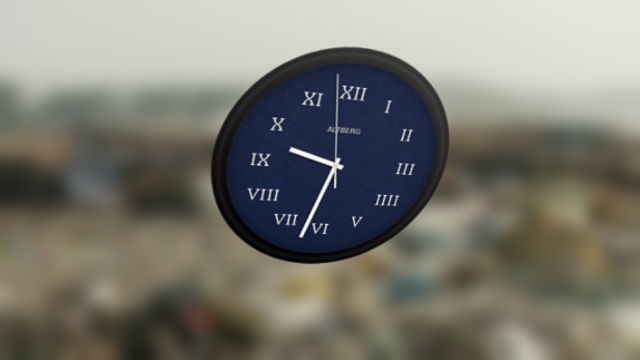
9:31:58
